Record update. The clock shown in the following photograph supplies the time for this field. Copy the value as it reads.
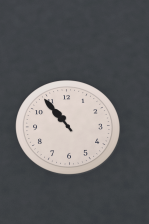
10:54
